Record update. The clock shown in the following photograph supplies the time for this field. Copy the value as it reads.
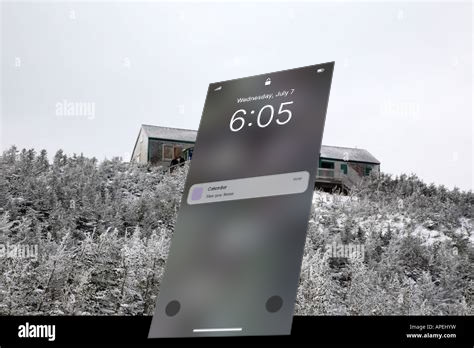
6:05
